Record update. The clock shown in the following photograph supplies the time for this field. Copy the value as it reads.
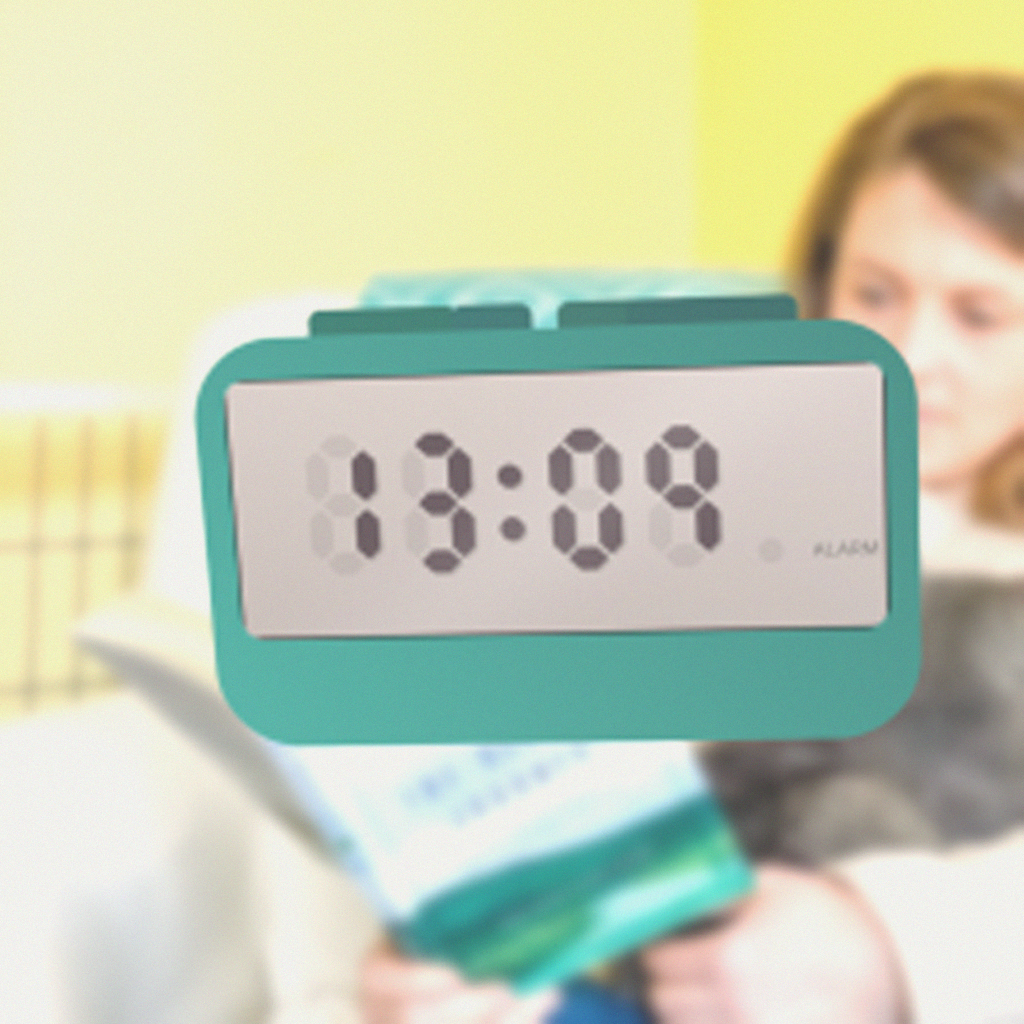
13:09
